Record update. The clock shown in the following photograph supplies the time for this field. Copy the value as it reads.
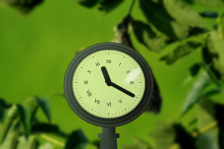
11:20
